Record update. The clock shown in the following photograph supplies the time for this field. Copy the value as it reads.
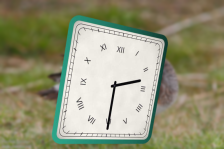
2:30
